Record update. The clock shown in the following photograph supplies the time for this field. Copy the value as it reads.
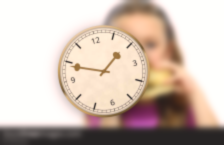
1:49
